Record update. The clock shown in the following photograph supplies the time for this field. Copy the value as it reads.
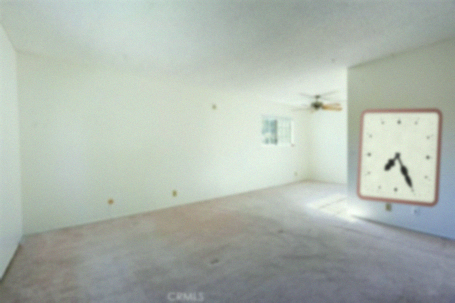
7:25
